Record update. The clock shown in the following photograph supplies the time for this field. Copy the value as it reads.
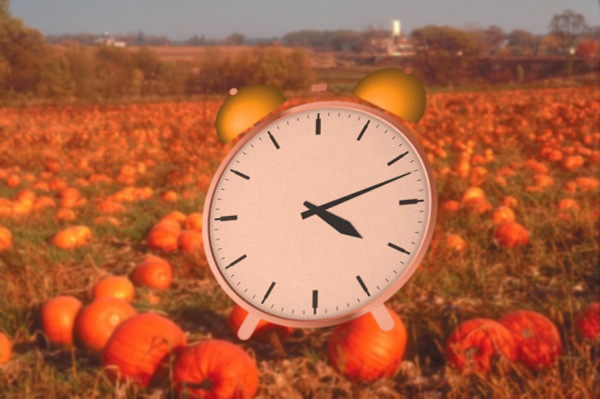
4:12
